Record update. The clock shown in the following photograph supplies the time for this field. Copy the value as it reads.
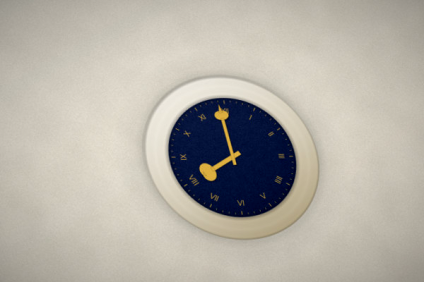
7:59
